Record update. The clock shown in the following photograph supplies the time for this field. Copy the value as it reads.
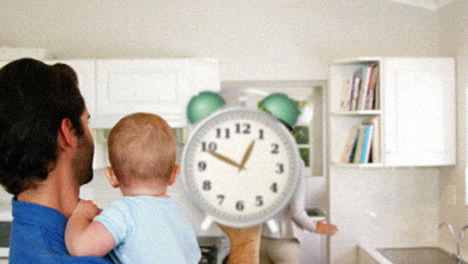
12:49
